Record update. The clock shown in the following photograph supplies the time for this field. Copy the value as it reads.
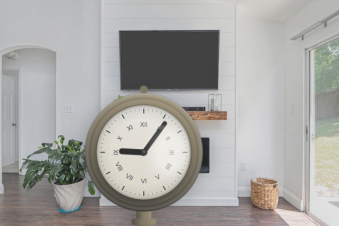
9:06
